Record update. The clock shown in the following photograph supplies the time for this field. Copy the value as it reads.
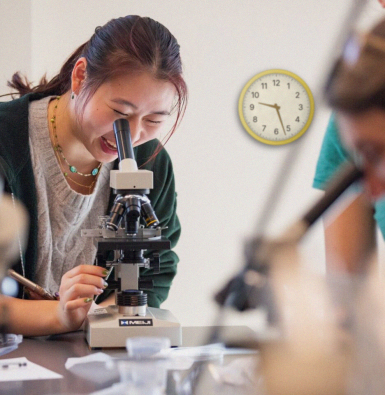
9:27
